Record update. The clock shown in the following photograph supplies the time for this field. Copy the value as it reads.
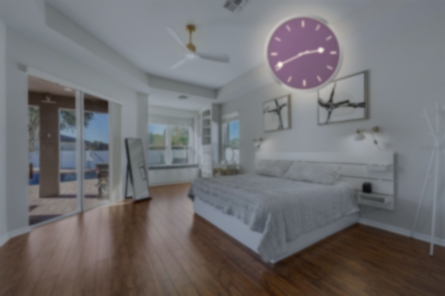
2:41
